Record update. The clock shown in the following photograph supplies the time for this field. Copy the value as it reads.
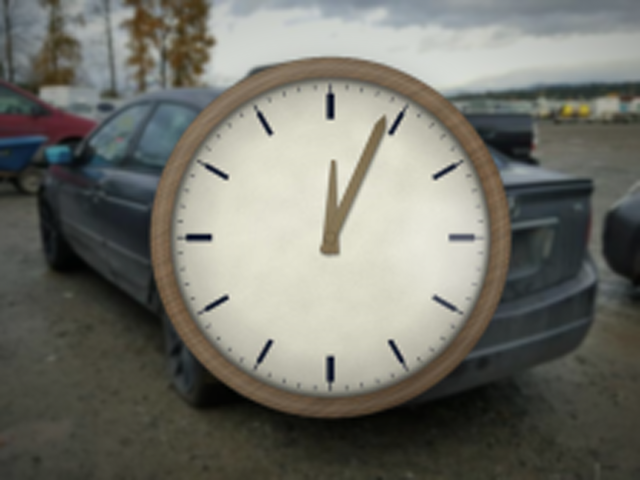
12:04
